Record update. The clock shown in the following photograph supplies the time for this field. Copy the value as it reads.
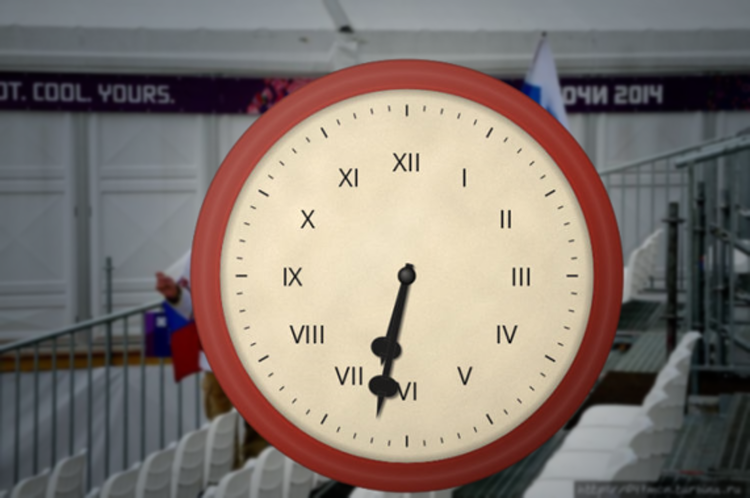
6:32
